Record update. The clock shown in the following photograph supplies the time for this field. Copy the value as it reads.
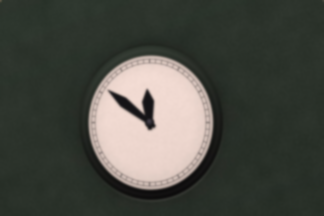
11:51
